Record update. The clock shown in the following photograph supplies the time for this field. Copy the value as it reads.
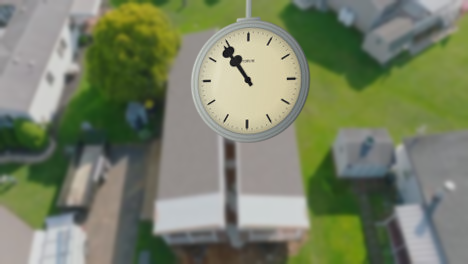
10:54
